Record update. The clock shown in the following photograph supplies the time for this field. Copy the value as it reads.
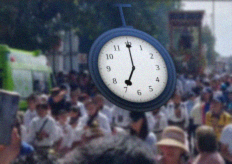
7:00
